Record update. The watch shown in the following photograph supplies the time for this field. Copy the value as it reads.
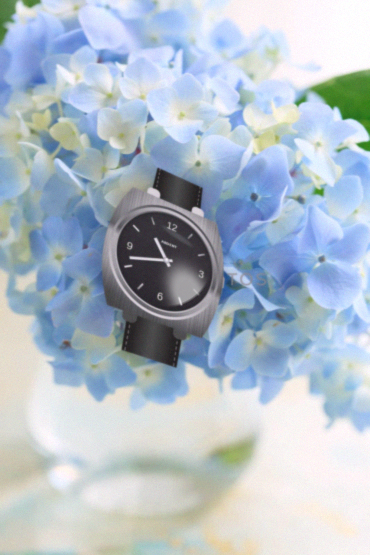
10:42
